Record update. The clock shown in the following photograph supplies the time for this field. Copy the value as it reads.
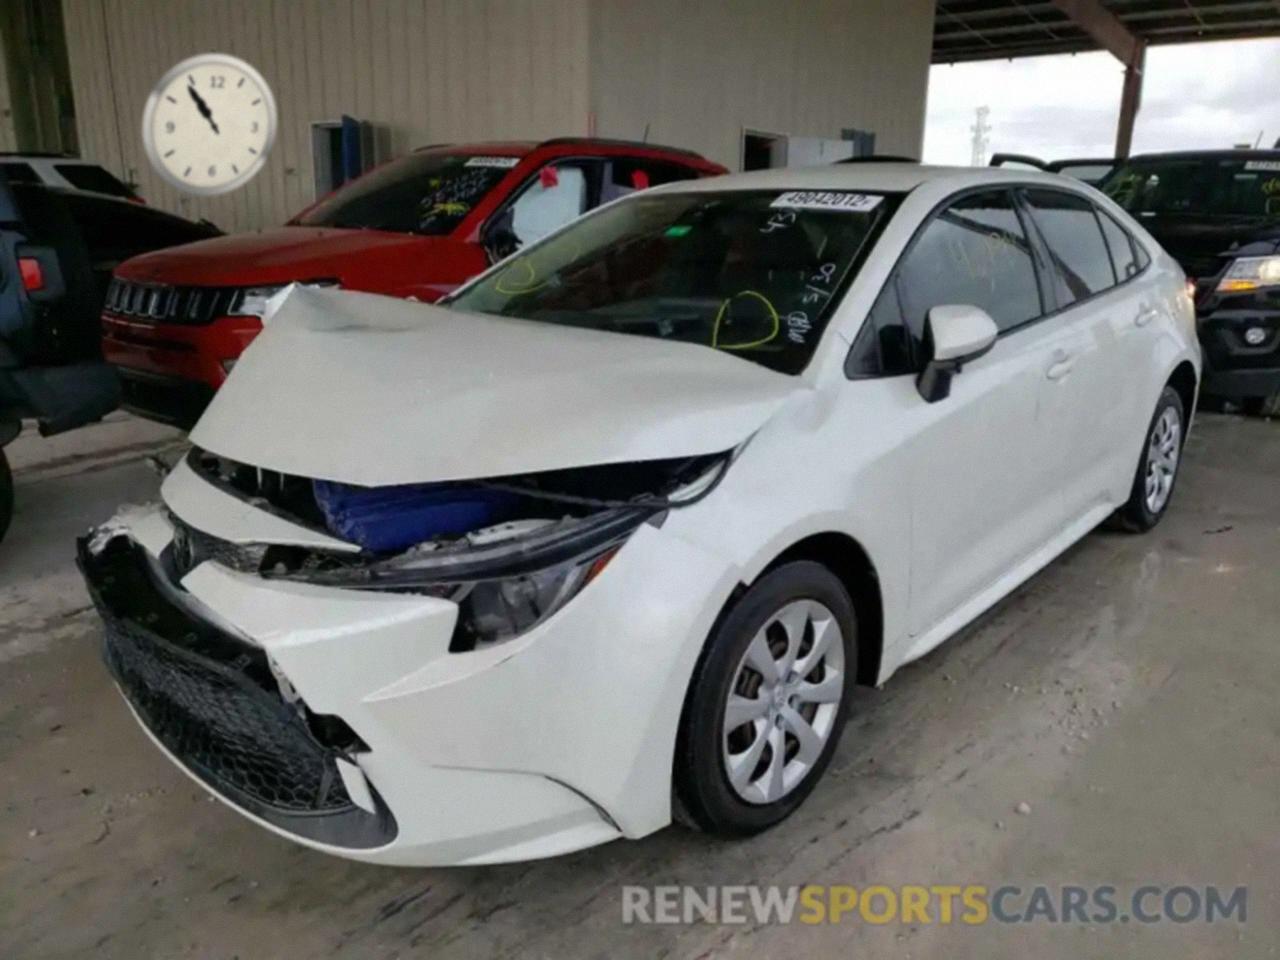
10:54
